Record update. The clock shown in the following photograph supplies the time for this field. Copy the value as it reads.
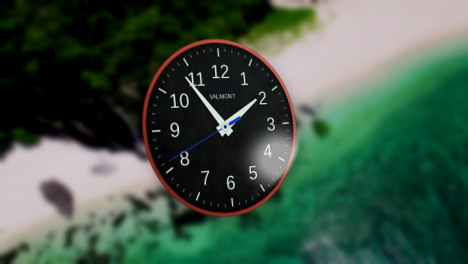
1:53:41
